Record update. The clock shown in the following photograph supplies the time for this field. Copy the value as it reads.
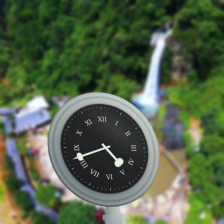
4:42
